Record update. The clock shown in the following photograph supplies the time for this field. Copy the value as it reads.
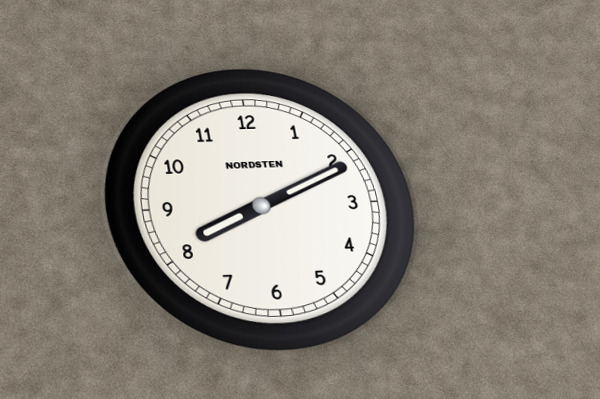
8:11
